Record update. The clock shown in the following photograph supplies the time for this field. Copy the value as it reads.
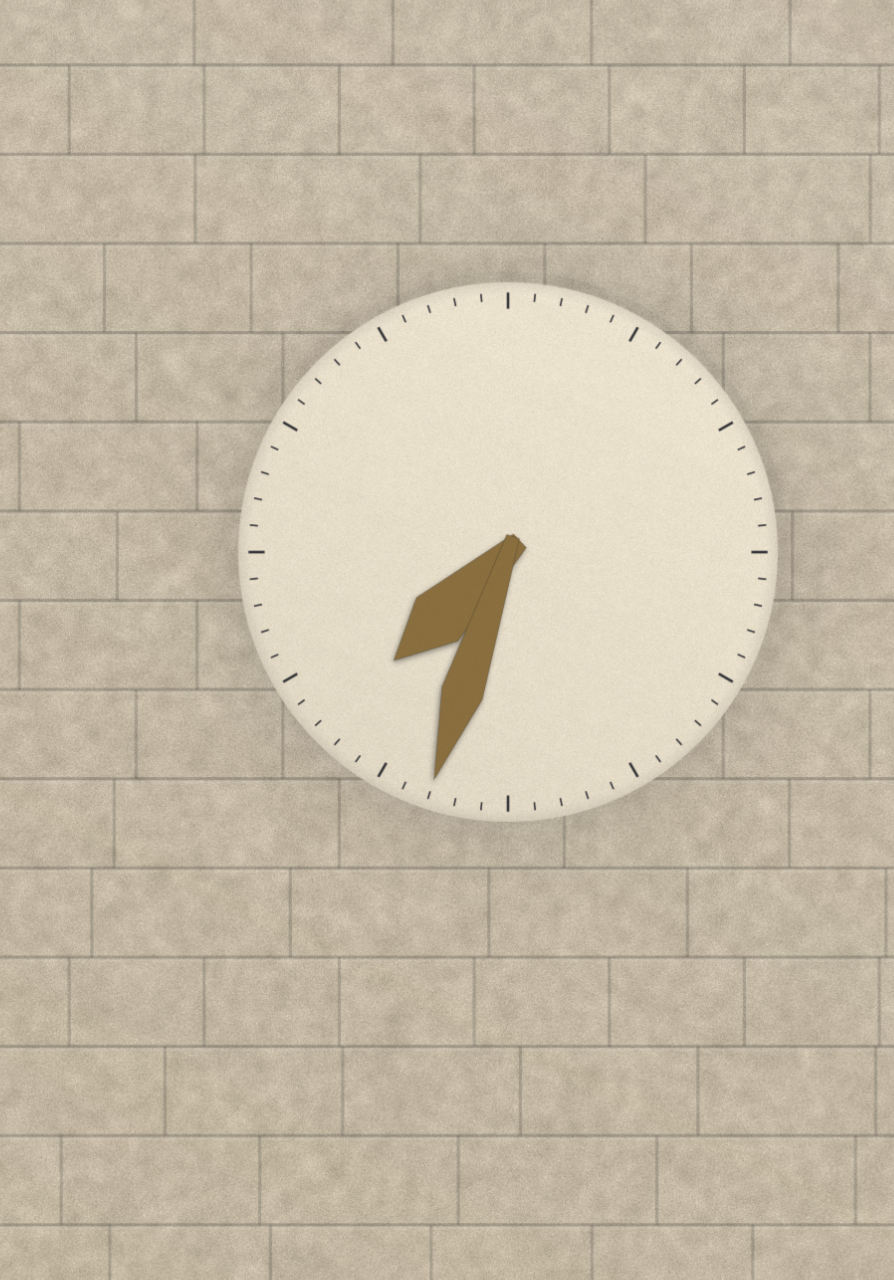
7:33
